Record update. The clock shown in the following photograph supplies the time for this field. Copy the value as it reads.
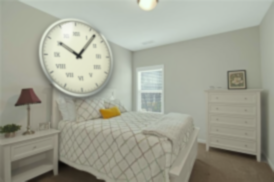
10:07
